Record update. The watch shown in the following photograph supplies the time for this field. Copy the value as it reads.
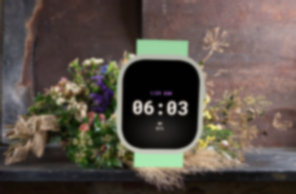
6:03
